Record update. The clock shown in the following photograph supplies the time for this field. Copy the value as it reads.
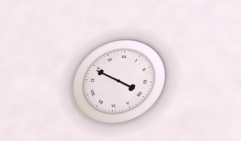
3:49
